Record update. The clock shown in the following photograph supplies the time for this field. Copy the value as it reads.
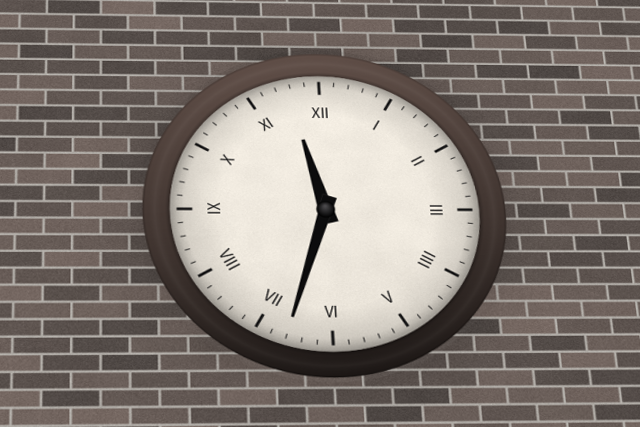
11:33
